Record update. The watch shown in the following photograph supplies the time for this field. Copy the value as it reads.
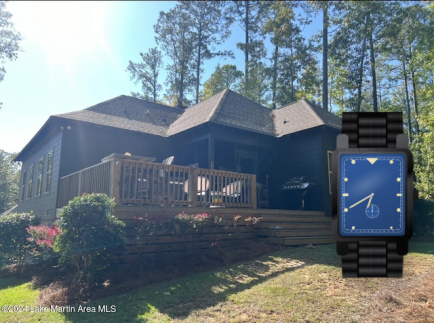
6:40
